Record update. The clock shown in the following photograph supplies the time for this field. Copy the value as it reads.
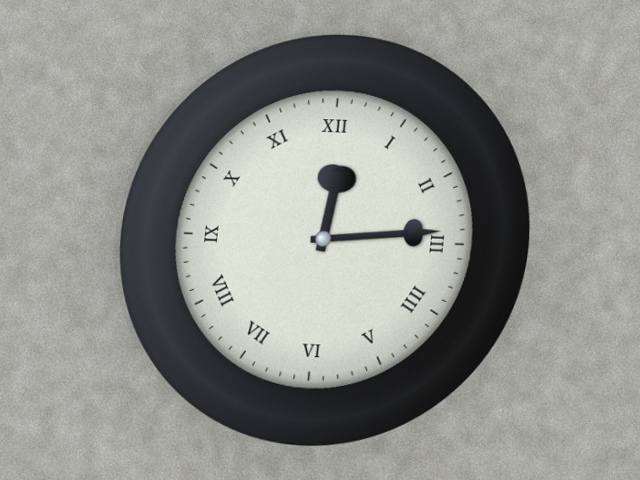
12:14
